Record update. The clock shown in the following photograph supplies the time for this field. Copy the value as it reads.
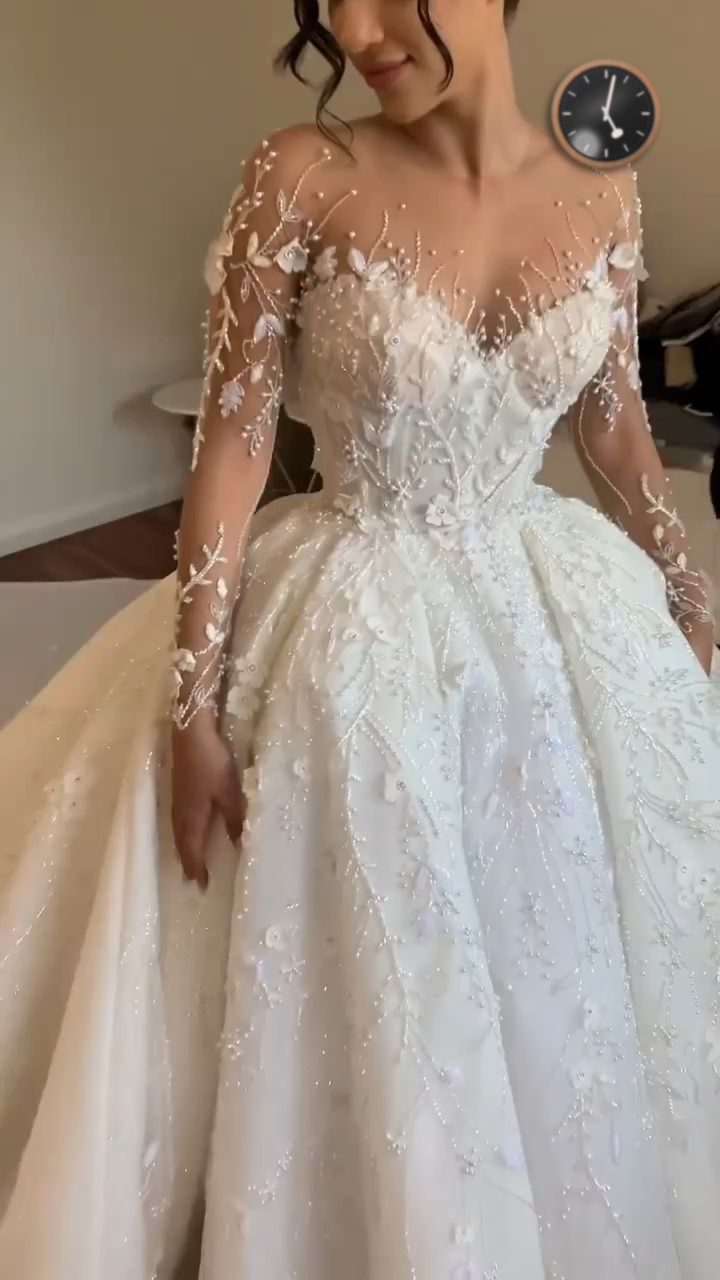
5:02
